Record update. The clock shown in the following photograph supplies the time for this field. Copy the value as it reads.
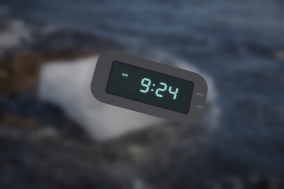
9:24
